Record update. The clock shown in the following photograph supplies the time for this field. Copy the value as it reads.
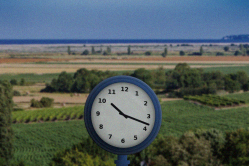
10:18
